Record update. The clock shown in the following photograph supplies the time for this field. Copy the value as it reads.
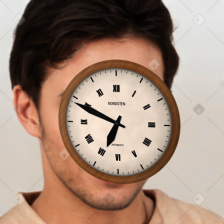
6:49
